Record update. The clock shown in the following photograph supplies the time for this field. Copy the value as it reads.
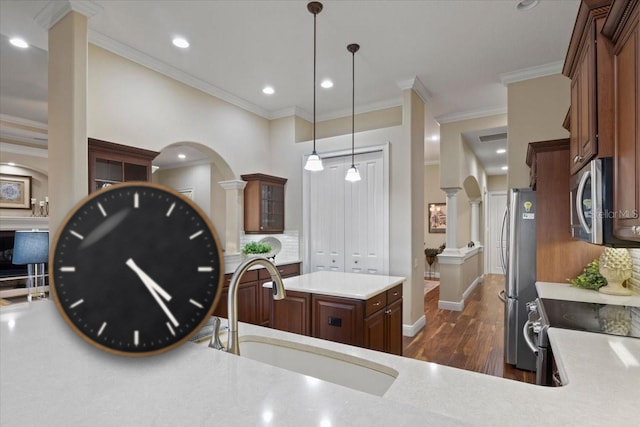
4:24
